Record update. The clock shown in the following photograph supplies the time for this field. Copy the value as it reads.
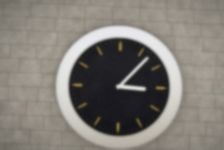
3:07
